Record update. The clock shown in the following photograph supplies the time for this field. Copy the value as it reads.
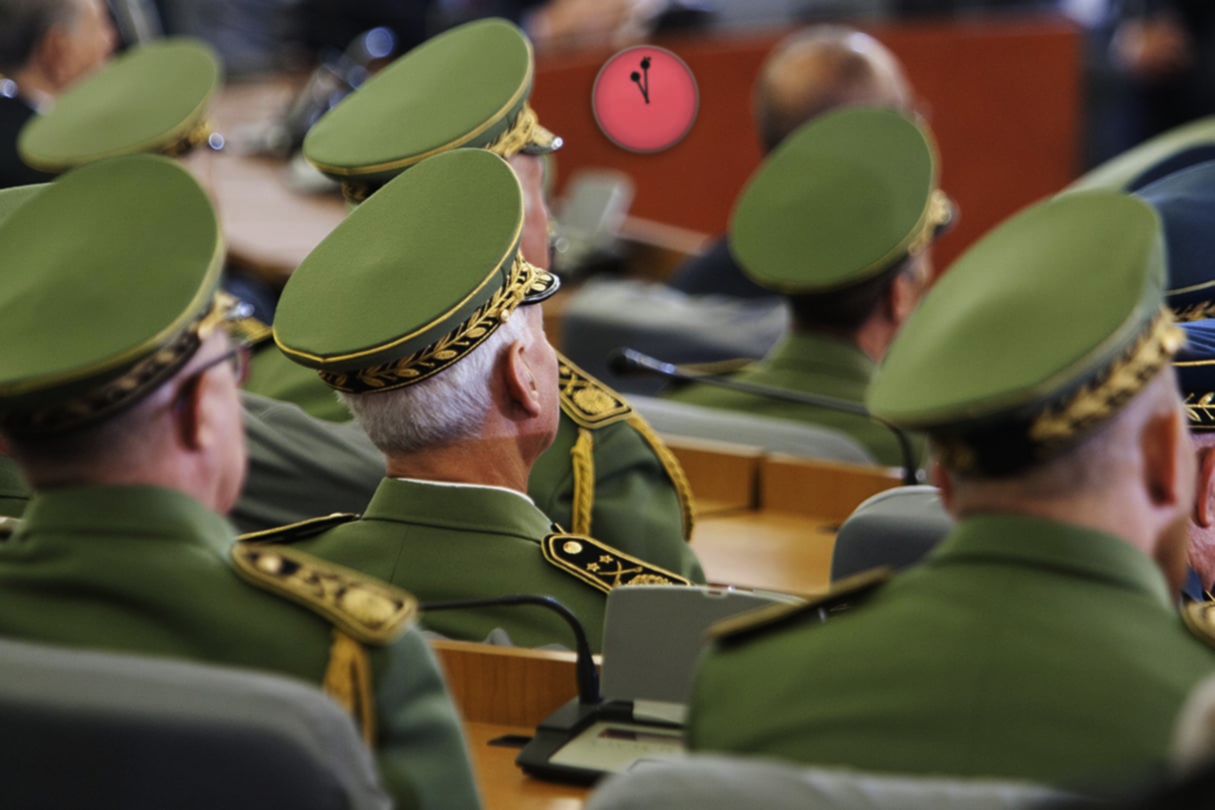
10:59
